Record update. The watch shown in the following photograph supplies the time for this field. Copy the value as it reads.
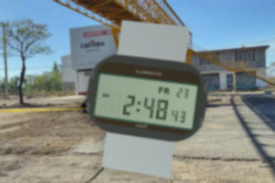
2:48:43
